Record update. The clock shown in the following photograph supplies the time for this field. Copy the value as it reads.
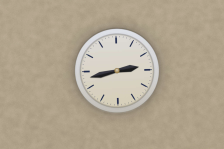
2:43
